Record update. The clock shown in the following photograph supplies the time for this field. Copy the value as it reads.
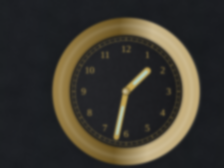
1:32
